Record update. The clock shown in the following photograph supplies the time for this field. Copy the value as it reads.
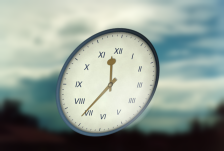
11:36
